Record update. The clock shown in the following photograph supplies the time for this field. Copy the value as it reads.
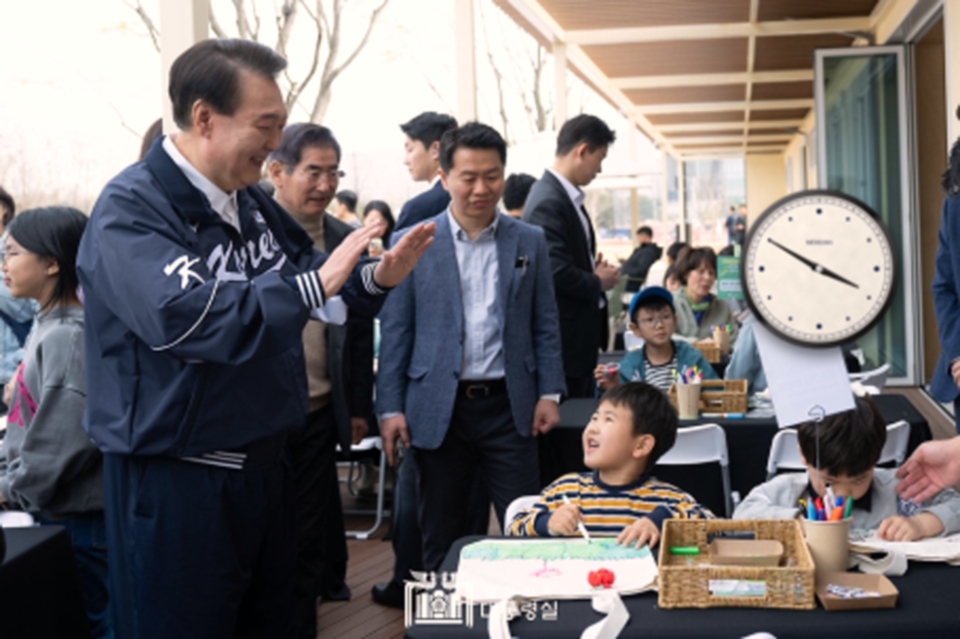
3:50
